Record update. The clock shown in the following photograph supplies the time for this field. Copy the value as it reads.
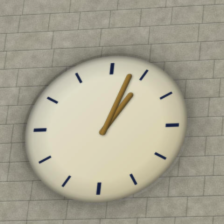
1:03
